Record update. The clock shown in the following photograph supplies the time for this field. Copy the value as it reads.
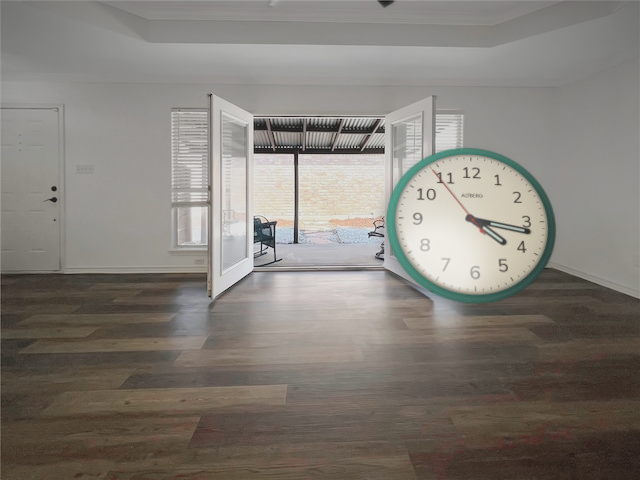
4:16:54
